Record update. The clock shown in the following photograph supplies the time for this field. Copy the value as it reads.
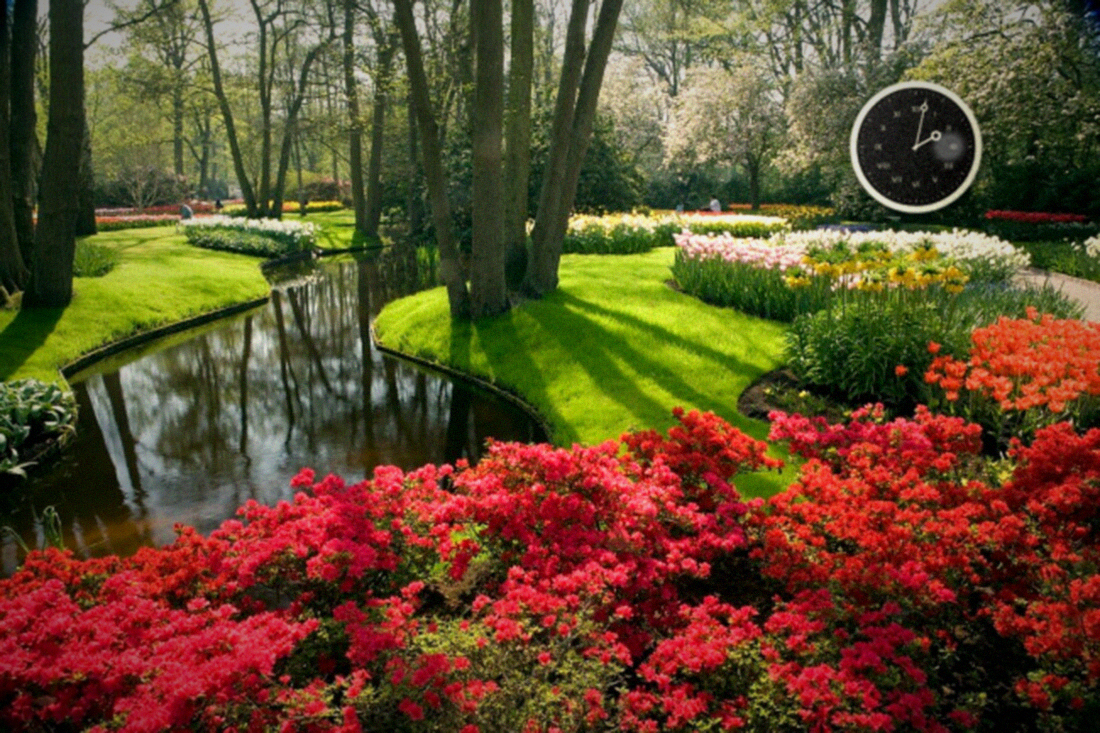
2:02
